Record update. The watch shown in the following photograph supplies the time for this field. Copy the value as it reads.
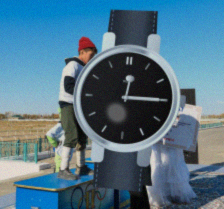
12:15
